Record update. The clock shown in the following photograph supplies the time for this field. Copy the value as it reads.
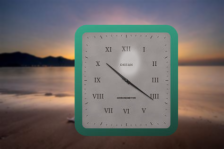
10:21
